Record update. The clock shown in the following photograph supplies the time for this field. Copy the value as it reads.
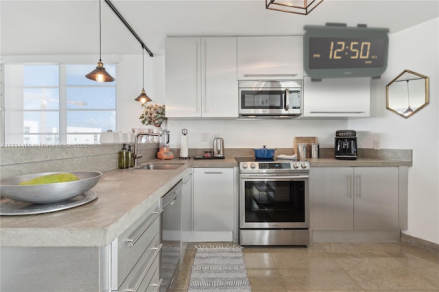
12:50
